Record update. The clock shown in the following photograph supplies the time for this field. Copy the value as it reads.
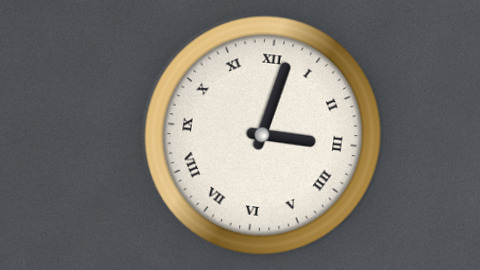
3:02
